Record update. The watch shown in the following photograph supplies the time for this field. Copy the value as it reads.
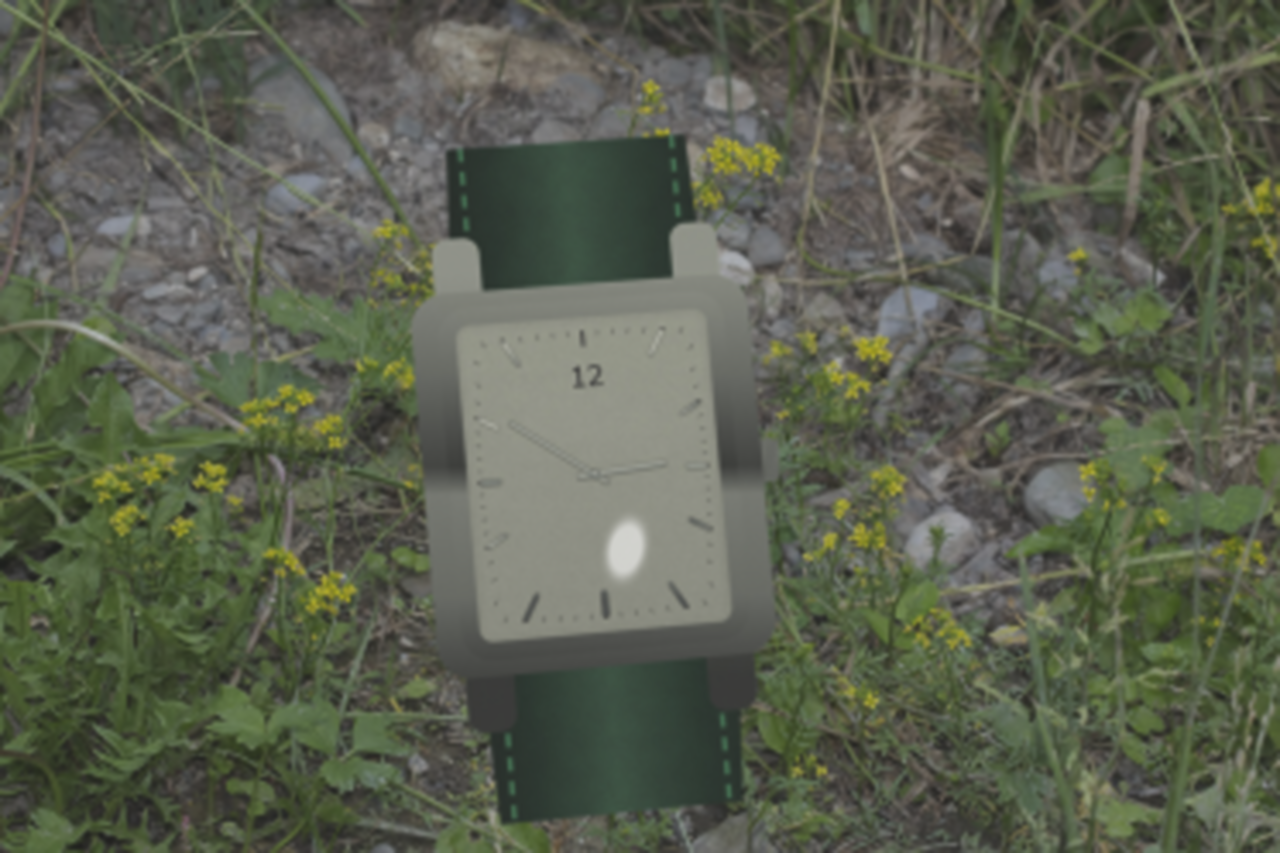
2:51
